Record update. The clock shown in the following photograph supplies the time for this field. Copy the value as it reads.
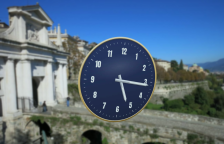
5:16
